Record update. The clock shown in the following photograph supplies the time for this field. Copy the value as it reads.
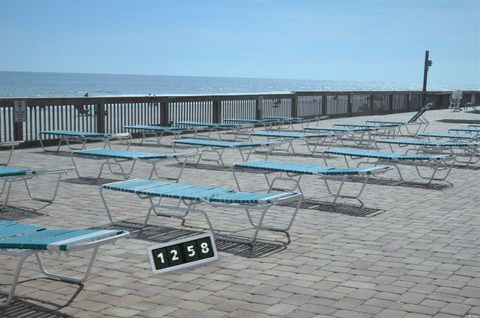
12:58
